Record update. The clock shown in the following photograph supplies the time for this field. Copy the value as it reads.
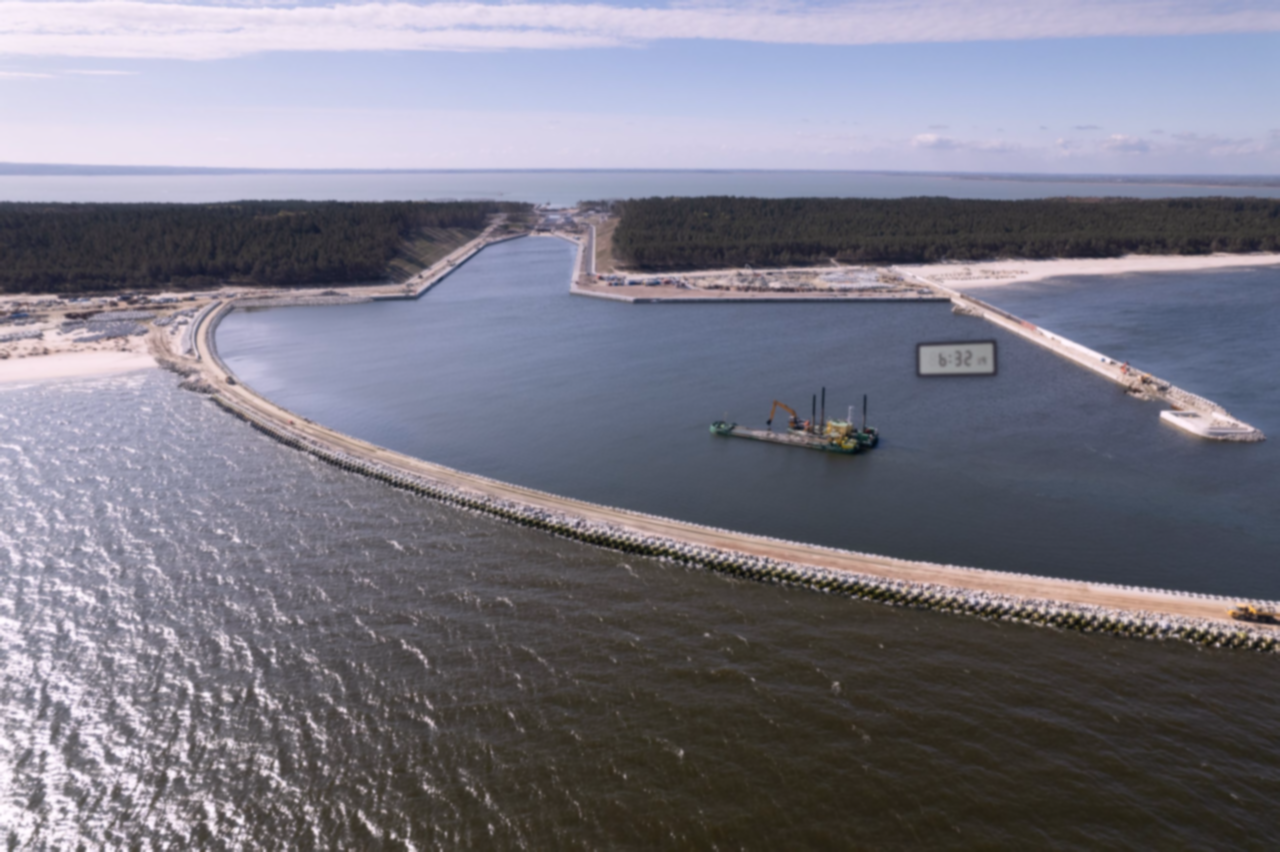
6:32
